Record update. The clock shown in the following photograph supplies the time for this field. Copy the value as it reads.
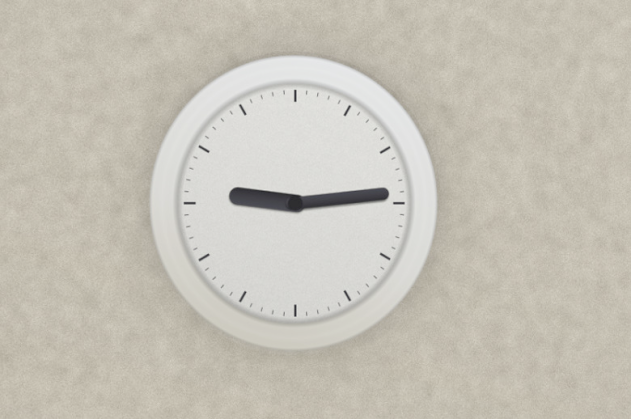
9:14
